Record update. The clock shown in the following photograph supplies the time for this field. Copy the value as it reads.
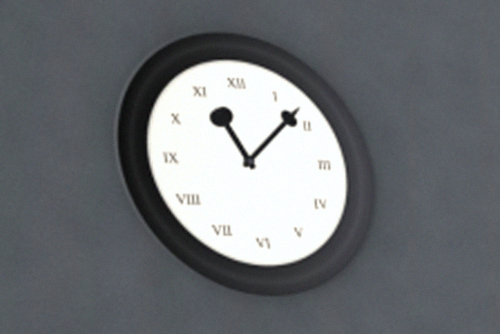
11:08
